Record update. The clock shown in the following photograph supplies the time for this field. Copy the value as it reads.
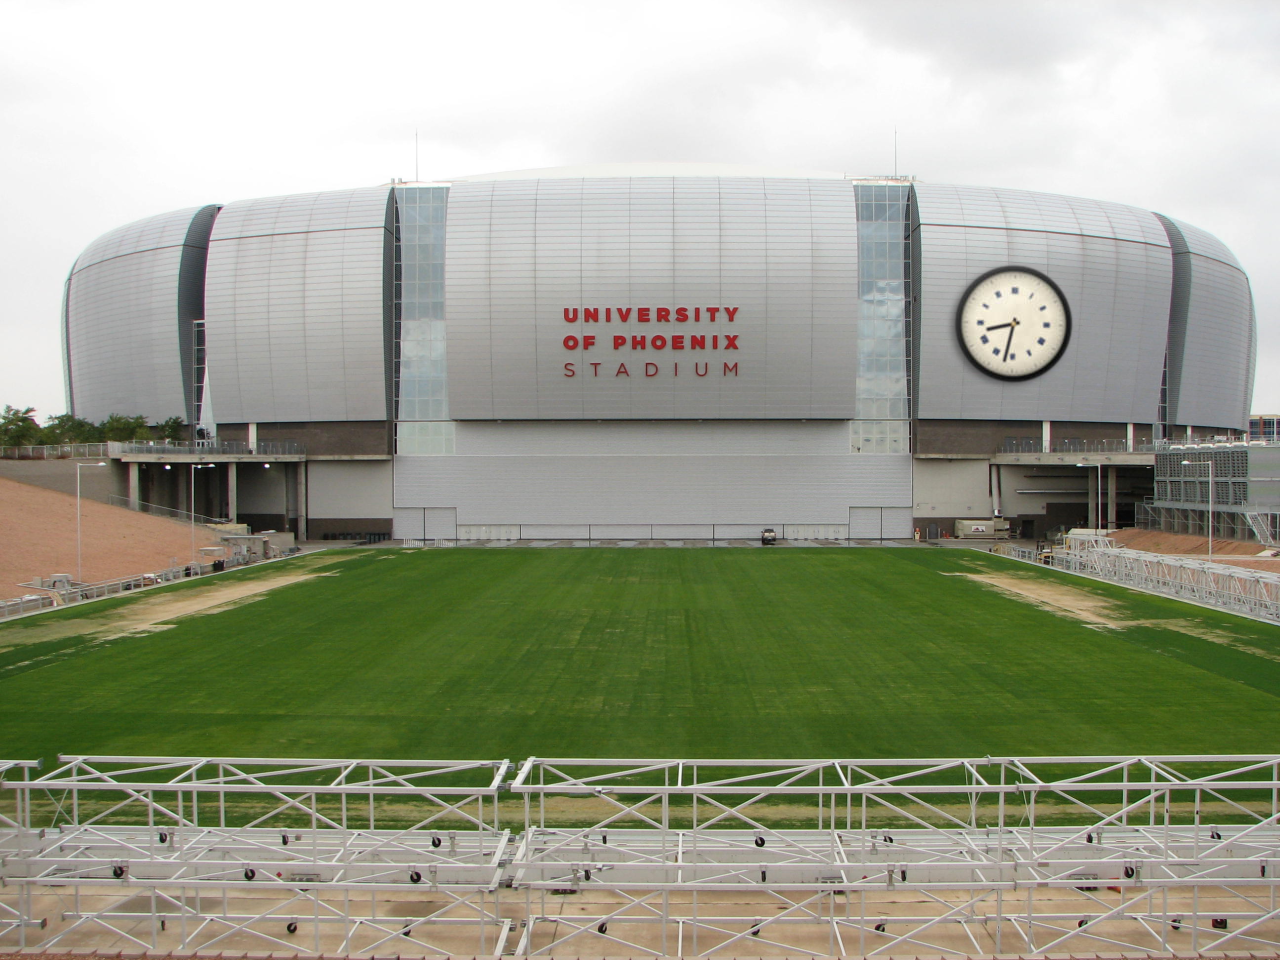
8:32
